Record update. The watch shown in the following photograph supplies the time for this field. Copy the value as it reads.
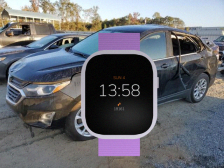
13:58
